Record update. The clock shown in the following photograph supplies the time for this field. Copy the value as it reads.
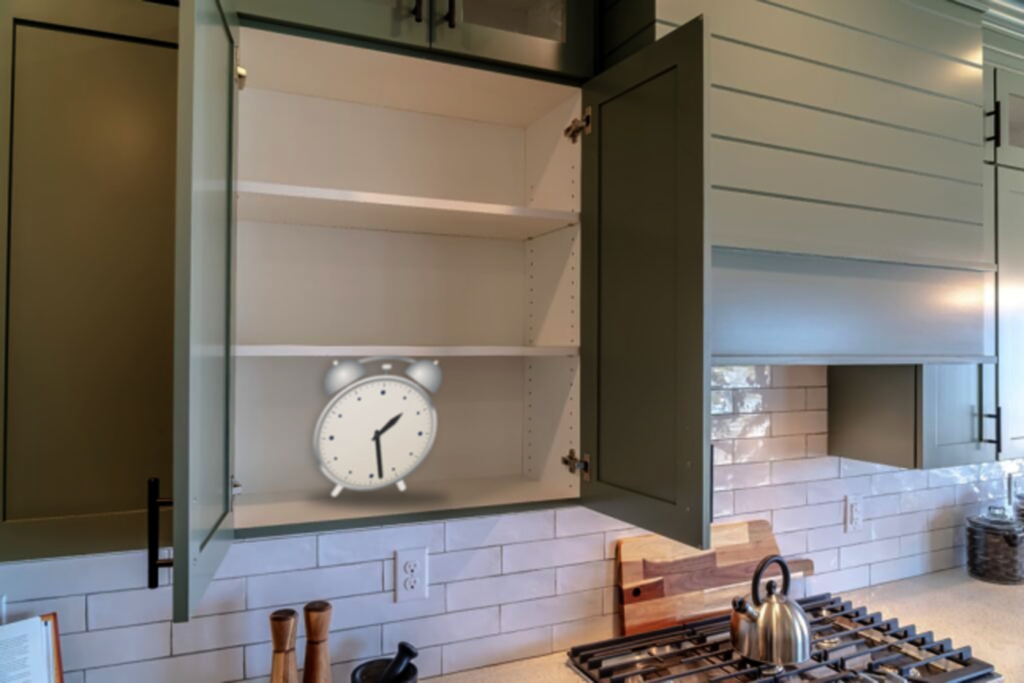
1:28
